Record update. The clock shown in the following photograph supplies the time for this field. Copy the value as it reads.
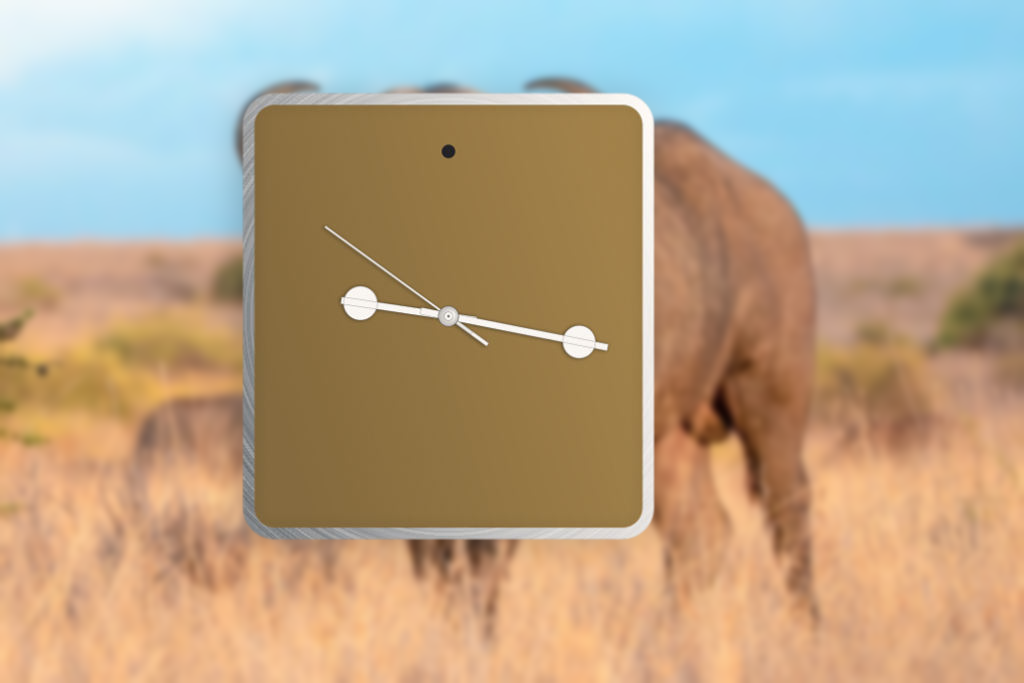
9:16:51
